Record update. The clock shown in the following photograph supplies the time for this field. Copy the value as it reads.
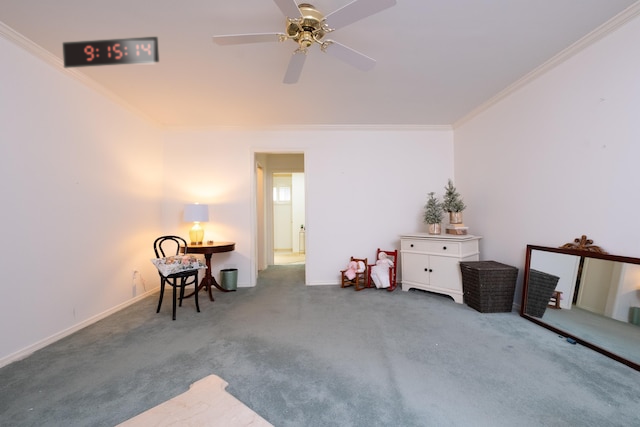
9:15:14
